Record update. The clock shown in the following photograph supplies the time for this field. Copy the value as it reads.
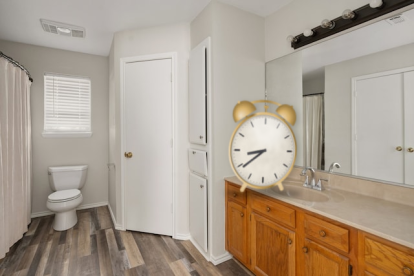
8:39
